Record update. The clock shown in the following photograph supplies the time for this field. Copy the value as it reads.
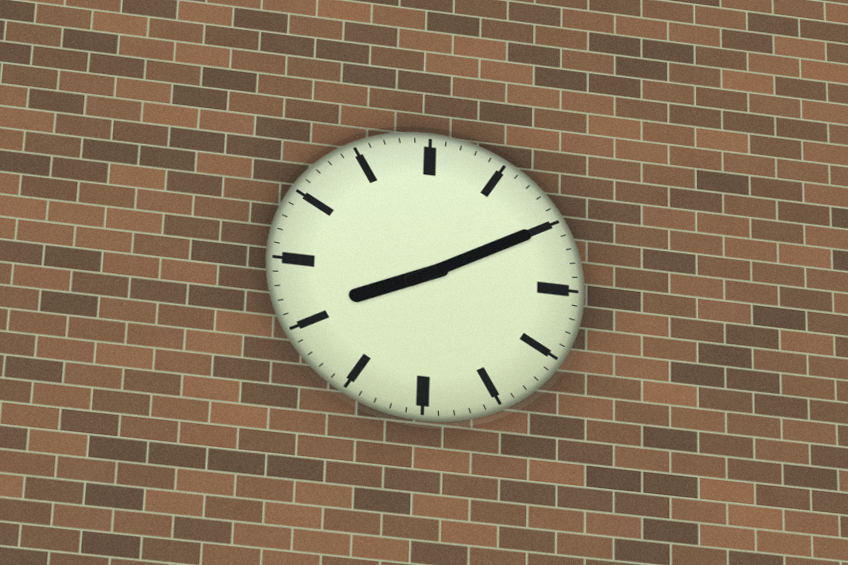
8:10
